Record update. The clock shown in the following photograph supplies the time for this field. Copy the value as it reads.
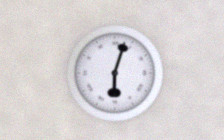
6:03
